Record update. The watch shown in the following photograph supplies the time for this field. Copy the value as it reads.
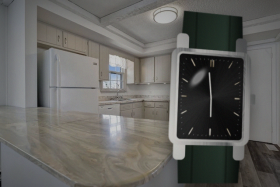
5:59
